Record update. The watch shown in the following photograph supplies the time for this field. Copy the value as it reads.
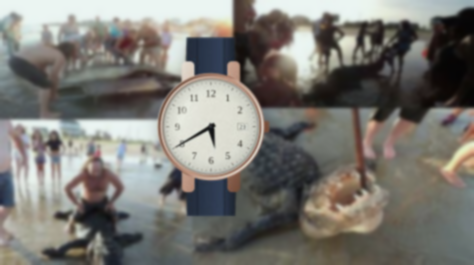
5:40
